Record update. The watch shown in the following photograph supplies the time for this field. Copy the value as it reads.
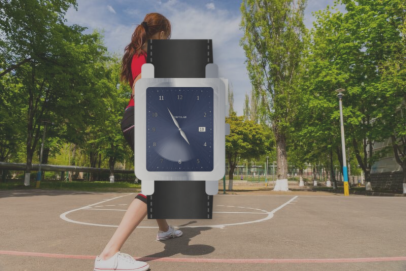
4:55
